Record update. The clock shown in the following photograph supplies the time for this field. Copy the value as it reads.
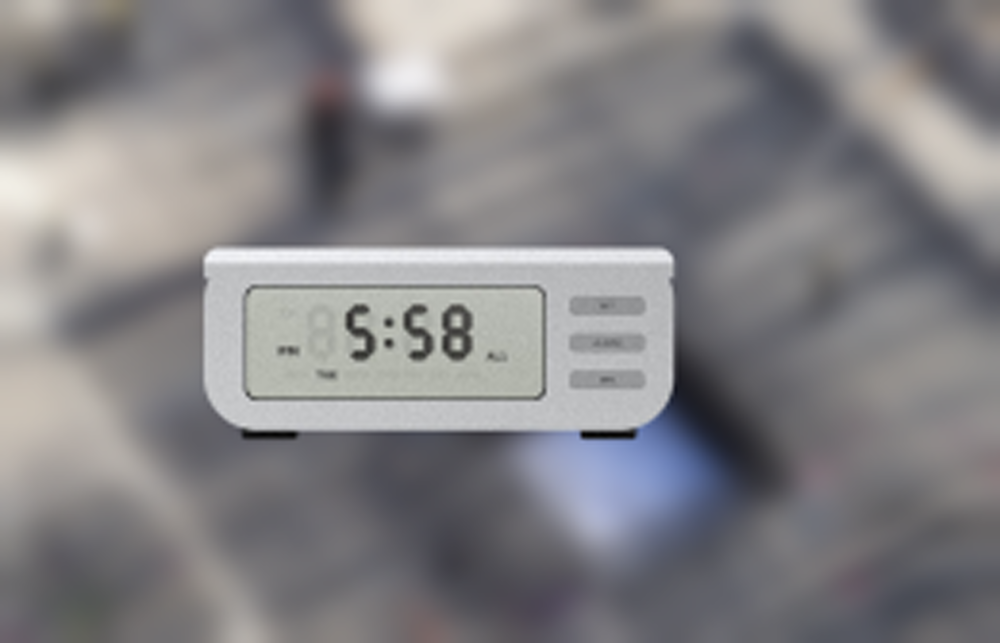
5:58
